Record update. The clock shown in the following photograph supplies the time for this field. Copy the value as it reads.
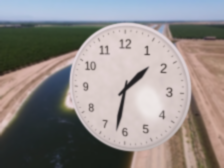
1:32
